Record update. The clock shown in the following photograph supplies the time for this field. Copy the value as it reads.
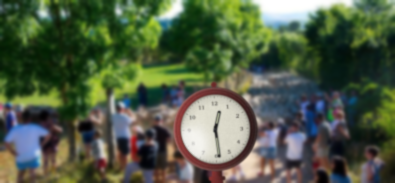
12:29
